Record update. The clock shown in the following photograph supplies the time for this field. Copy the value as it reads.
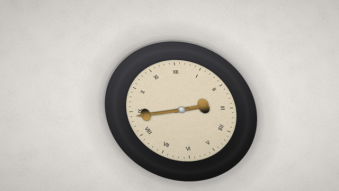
2:44
